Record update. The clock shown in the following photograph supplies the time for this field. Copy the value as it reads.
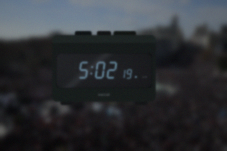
5:02
